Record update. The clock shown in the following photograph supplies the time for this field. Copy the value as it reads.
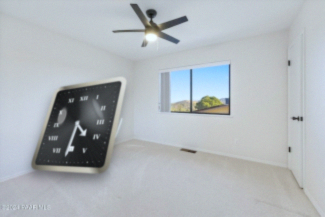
4:31
